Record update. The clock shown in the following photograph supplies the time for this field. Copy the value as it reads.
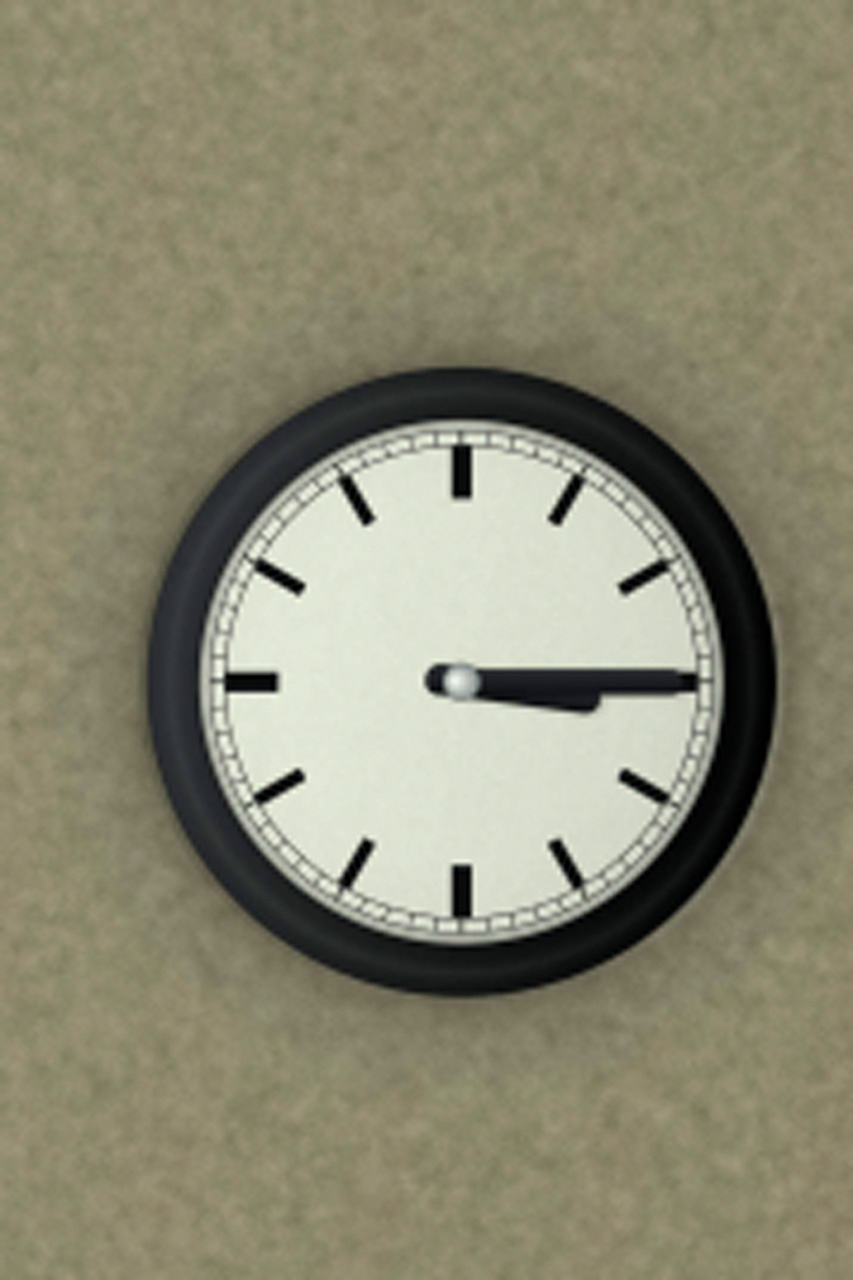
3:15
